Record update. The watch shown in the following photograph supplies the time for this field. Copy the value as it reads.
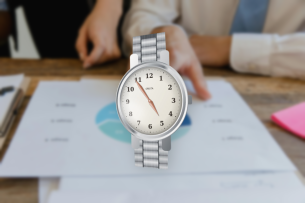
4:54
